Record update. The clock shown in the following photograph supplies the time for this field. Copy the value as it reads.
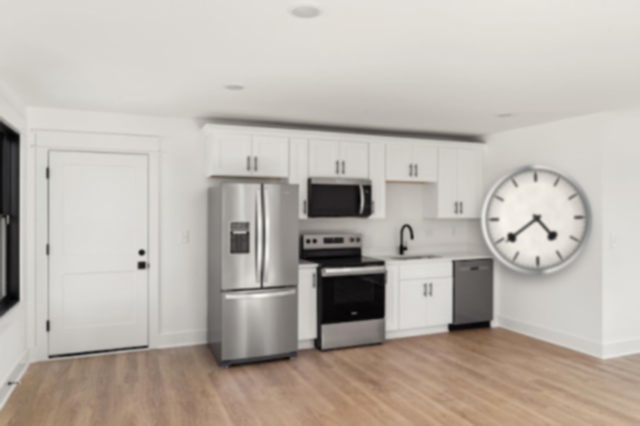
4:39
